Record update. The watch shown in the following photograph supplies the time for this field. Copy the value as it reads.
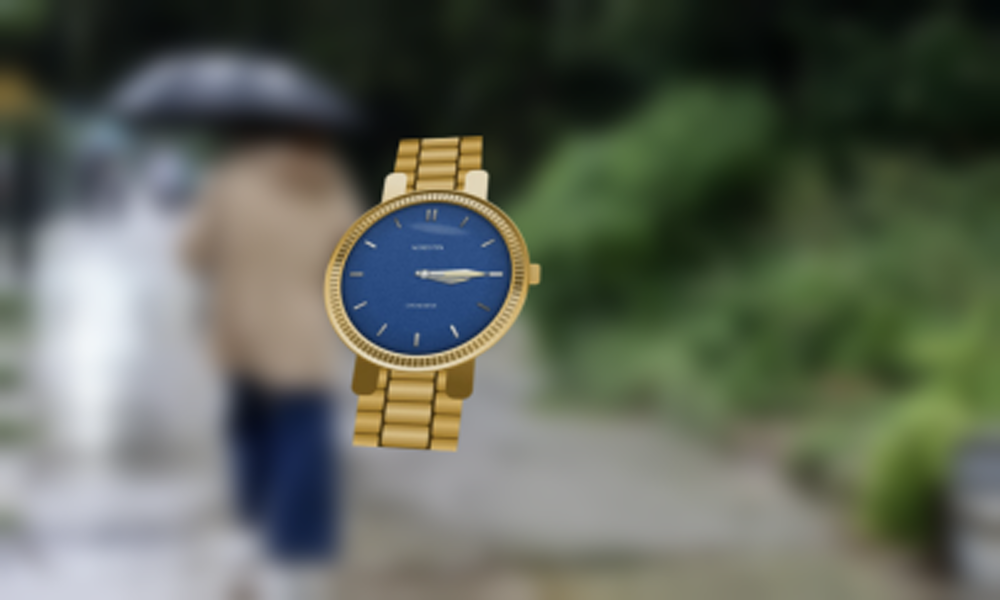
3:15
